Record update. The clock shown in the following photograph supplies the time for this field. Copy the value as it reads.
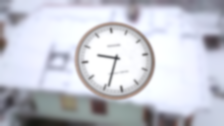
9:34
